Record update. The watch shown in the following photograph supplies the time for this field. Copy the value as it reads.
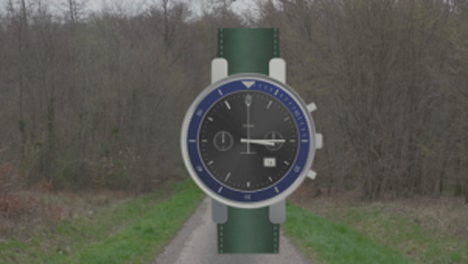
3:15
